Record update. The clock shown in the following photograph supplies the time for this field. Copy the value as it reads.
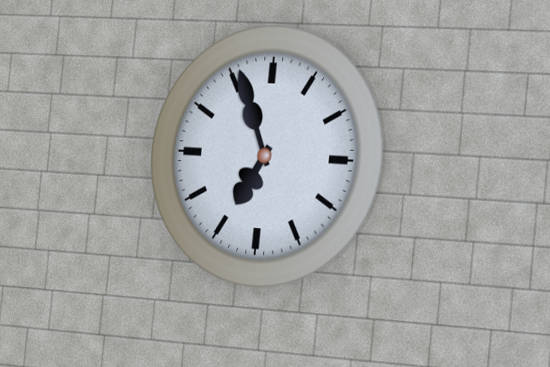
6:56
